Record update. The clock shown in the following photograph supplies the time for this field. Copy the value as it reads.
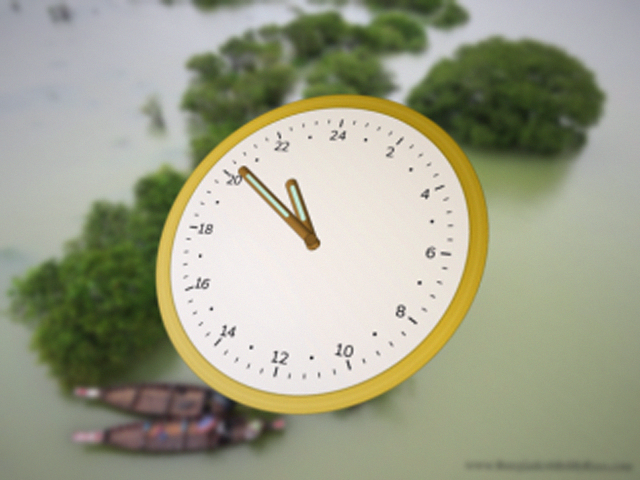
21:51
